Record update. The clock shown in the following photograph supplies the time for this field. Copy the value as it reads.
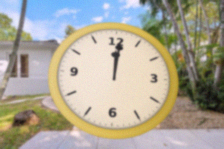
12:01
